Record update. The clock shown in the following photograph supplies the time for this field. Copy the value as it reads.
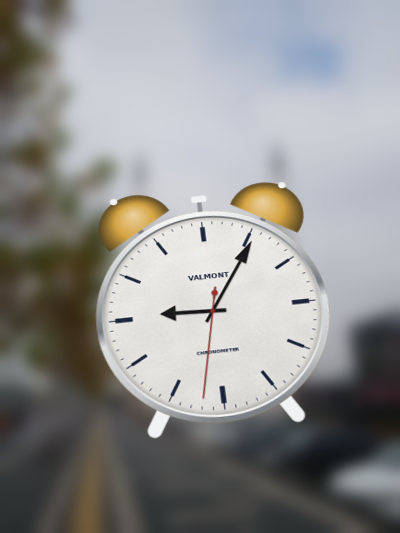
9:05:32
